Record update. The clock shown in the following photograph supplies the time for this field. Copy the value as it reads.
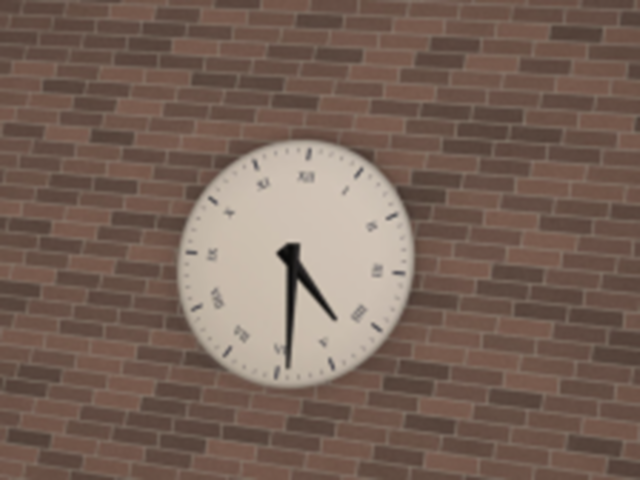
4:29
